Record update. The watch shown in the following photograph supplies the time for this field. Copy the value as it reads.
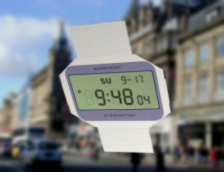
9:48:04
